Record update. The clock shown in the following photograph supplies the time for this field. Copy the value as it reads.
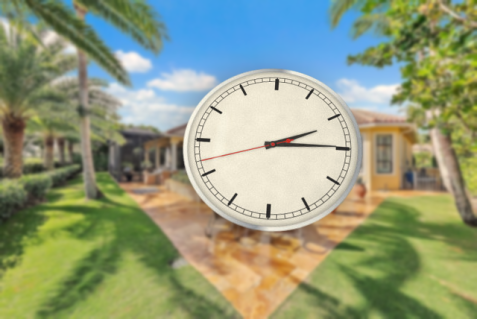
2:14:42
